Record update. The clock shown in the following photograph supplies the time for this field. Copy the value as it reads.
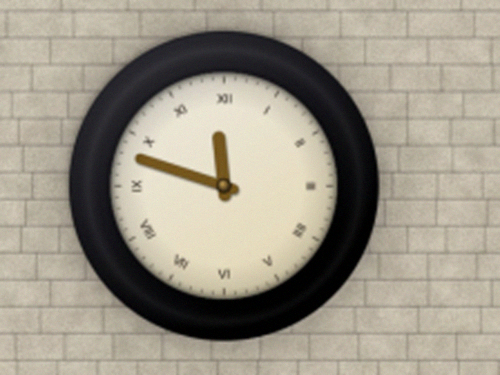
11:48
